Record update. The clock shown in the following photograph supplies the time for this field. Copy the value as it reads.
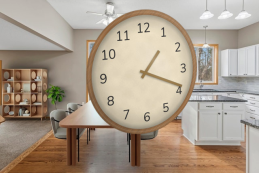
1:19
